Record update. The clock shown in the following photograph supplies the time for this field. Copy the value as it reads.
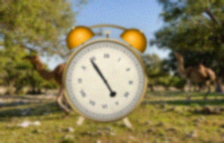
4:54
